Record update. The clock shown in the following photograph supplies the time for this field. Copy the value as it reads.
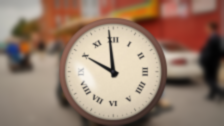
9:59
